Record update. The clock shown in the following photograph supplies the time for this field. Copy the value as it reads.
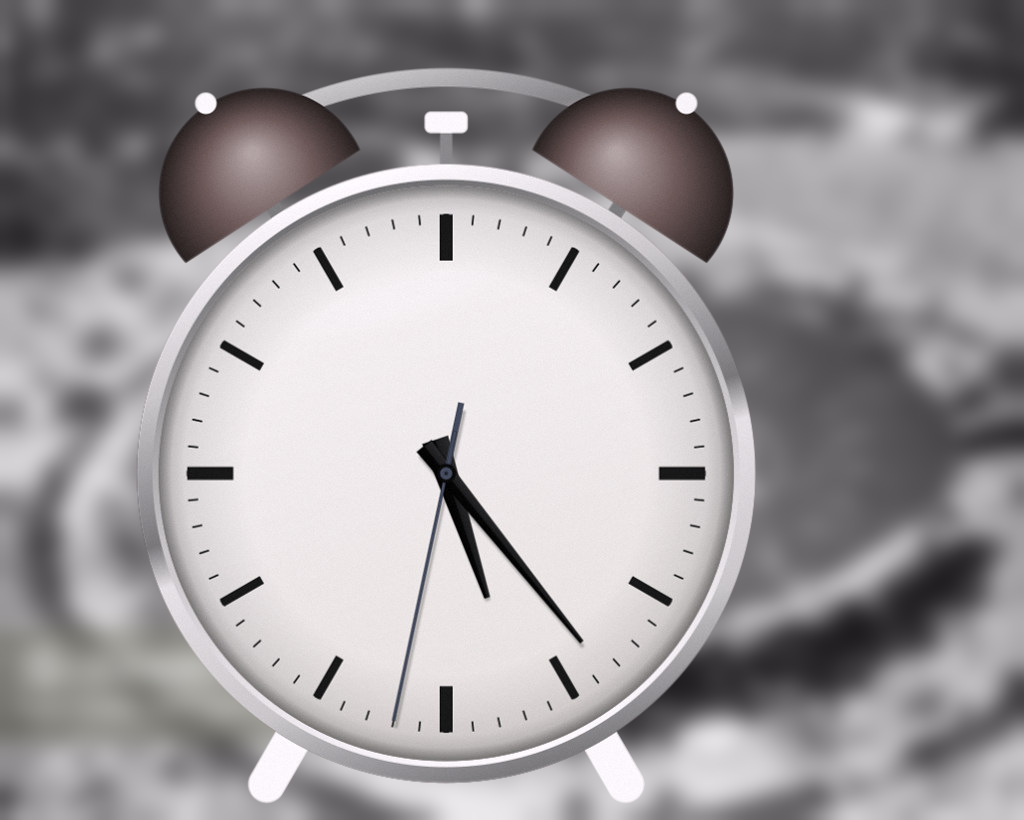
5:23:32
